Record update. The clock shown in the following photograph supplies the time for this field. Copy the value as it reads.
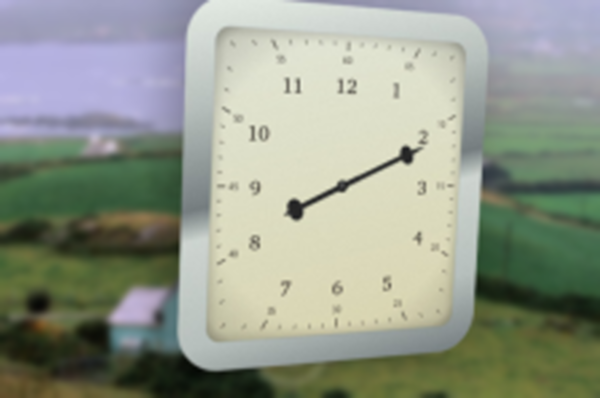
8:11
